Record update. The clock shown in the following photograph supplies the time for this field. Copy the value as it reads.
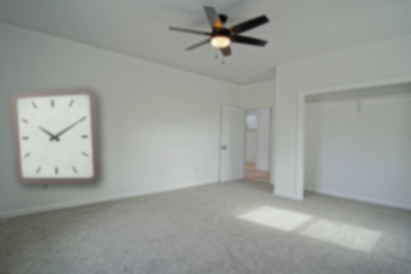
10:10
